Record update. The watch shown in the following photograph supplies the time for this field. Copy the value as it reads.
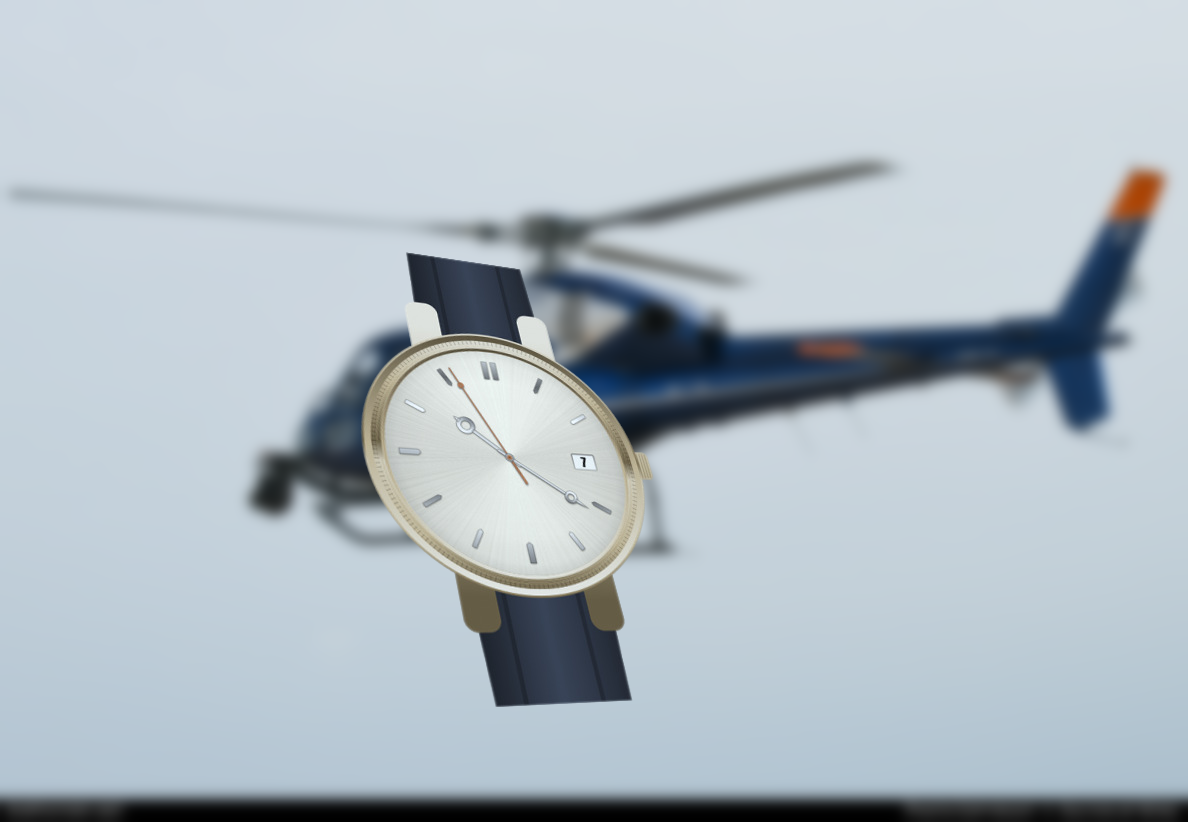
10:20:56
